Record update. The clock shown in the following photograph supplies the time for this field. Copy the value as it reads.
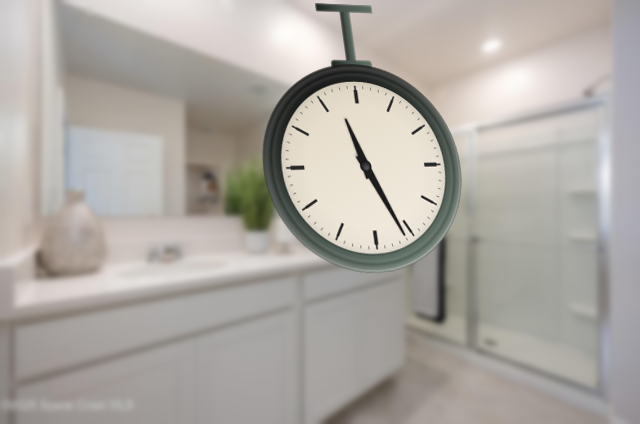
11:26
